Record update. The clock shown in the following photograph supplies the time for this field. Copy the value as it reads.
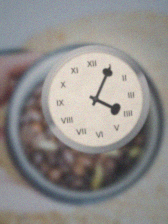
4:05
